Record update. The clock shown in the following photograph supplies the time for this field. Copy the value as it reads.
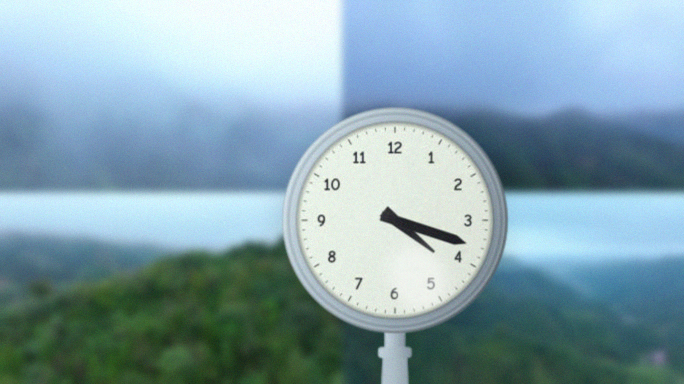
4:18
